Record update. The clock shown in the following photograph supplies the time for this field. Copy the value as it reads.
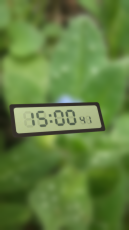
15:00:41
